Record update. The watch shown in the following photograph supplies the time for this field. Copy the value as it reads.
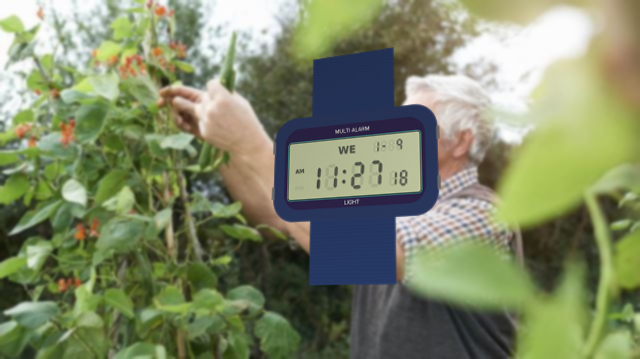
11:27:18
